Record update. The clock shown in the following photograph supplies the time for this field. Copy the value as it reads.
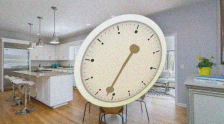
12:32
